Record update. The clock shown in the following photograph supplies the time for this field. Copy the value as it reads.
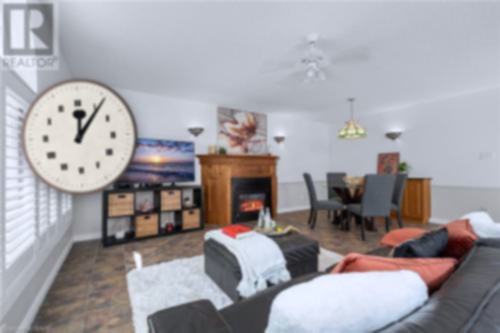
12:06
